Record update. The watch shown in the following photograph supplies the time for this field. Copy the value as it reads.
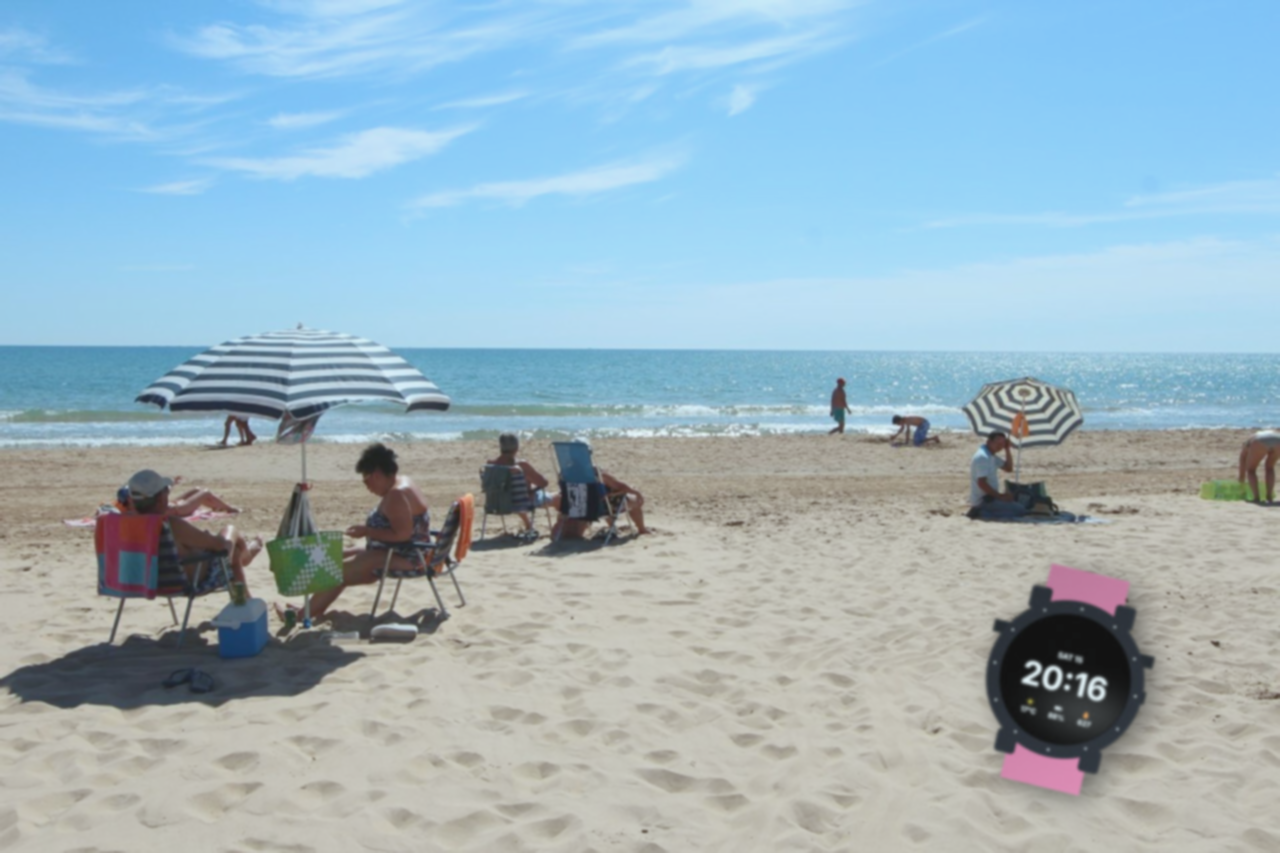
20:16
